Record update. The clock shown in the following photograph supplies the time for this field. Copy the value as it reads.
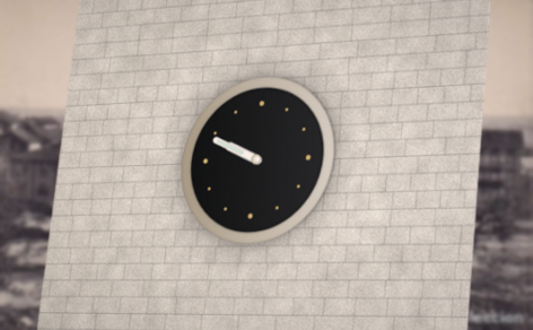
9:49
